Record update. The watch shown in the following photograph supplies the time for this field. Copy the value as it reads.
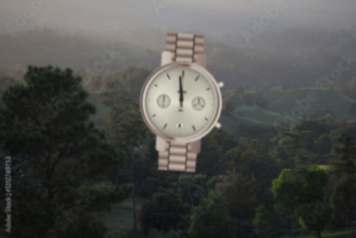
11:59
